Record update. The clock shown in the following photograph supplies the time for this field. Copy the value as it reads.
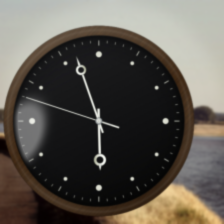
5:56:48
